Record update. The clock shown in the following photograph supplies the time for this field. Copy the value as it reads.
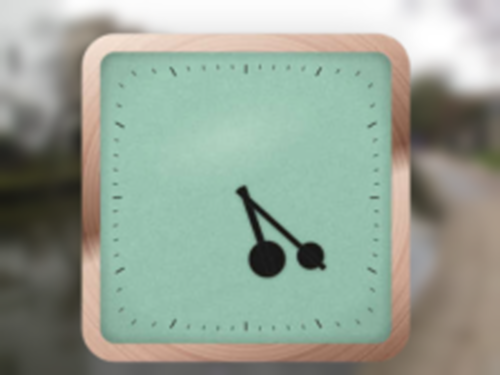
5:22
